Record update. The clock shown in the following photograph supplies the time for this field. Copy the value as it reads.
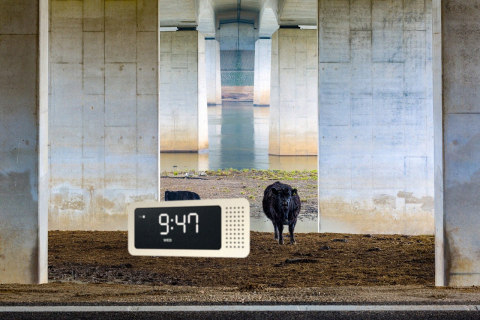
9:47
